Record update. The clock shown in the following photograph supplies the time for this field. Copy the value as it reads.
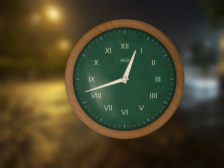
12:42
